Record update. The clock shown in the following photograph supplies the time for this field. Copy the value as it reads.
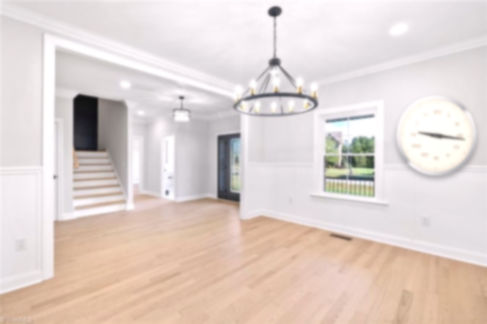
9:16
